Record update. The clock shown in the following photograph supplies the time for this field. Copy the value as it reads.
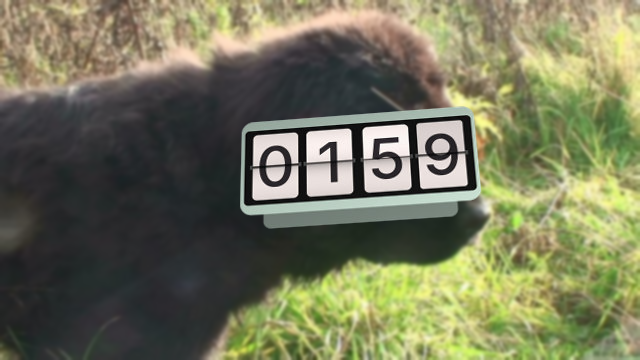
1:59
